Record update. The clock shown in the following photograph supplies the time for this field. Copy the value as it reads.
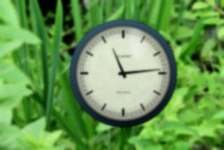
11:14
